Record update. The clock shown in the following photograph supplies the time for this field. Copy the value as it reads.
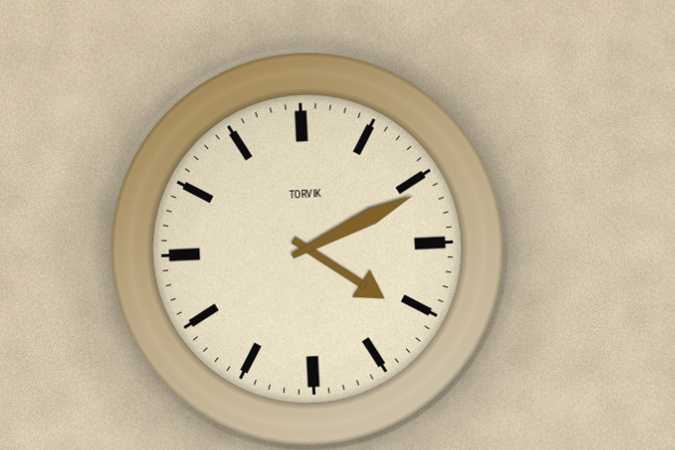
4:11
